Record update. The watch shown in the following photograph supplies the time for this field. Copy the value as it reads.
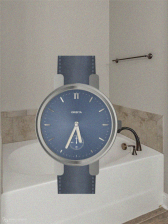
5:34
